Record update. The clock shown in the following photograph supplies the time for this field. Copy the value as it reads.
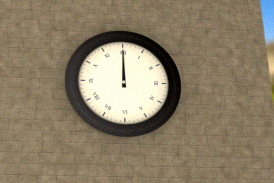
12:00
